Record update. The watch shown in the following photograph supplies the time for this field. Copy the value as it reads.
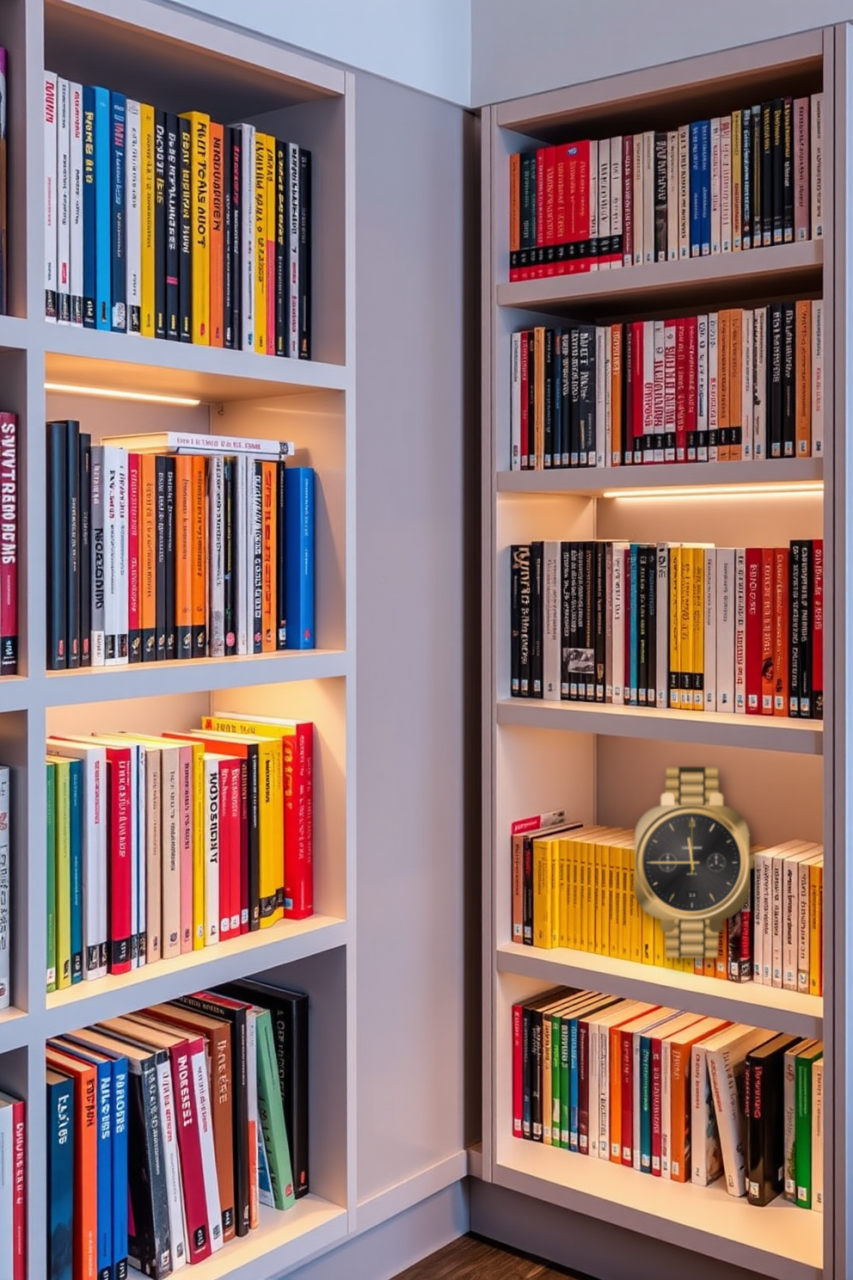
11:45
